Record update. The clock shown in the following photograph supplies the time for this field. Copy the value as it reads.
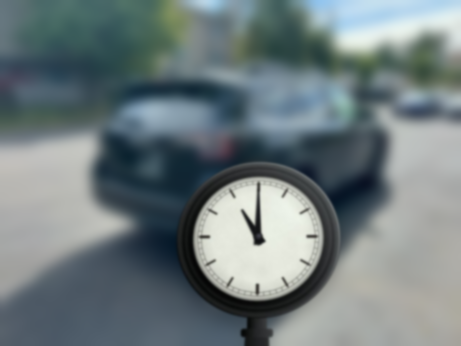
11:00
